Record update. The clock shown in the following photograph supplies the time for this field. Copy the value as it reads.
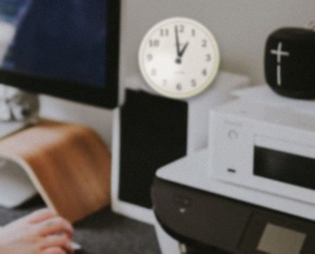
12:59
